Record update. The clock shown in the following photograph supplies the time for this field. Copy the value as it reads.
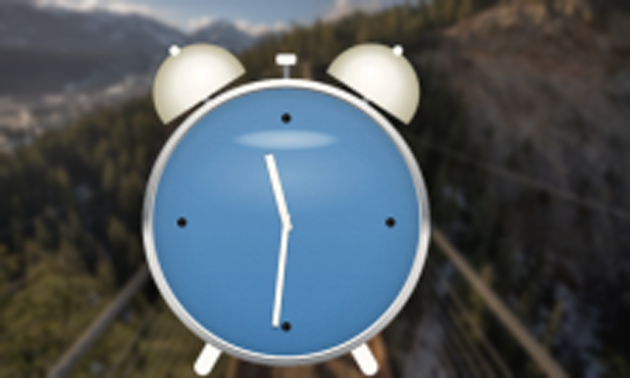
11:31
